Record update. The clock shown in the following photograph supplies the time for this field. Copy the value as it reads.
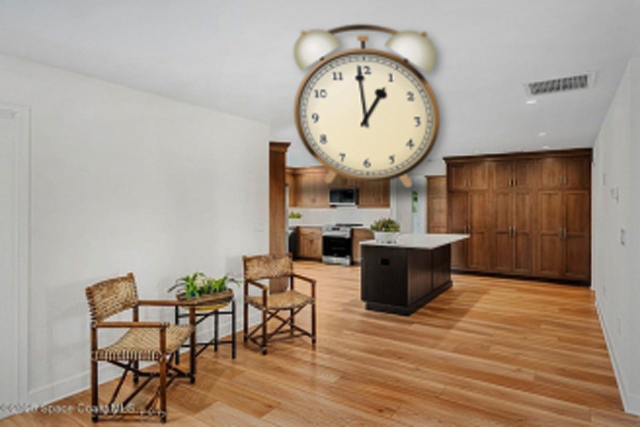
12:59
